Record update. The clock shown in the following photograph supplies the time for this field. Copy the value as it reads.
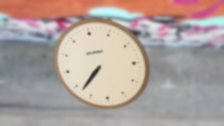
7:38
